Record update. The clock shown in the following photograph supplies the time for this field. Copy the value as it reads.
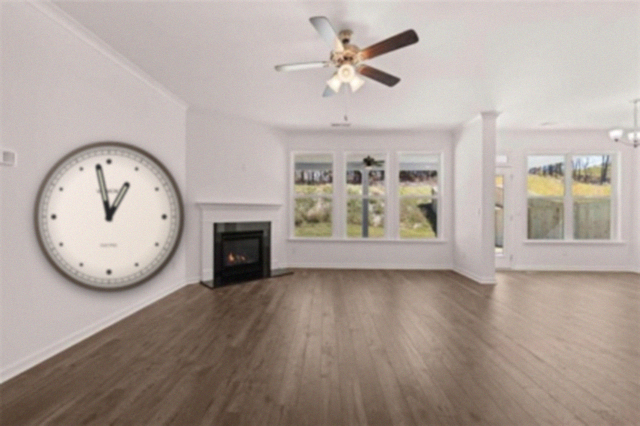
12:58
